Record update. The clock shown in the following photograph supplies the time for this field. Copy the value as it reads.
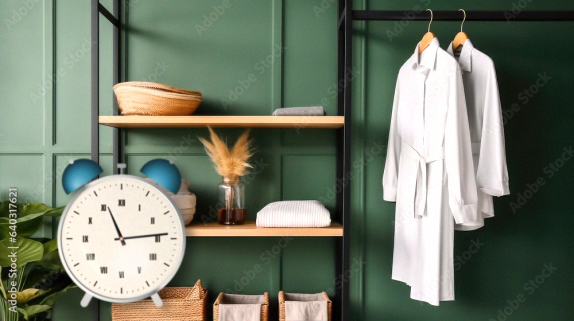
11:14
